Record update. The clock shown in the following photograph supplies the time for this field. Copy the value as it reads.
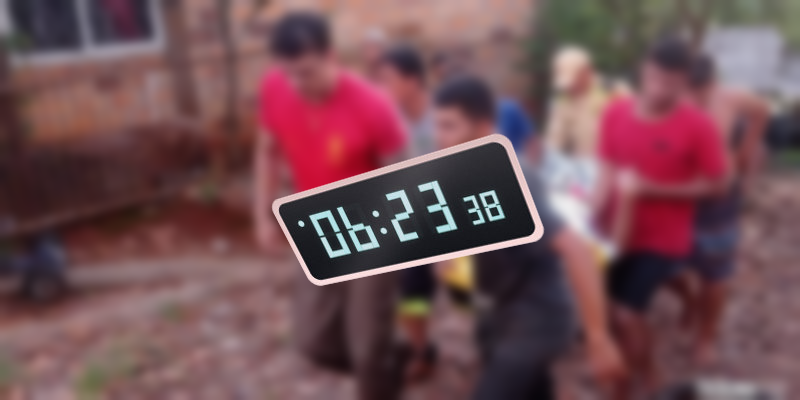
6:23:38
